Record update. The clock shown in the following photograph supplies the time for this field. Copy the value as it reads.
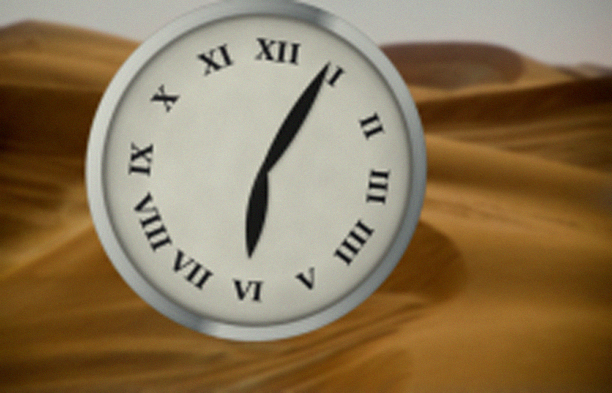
6:04
